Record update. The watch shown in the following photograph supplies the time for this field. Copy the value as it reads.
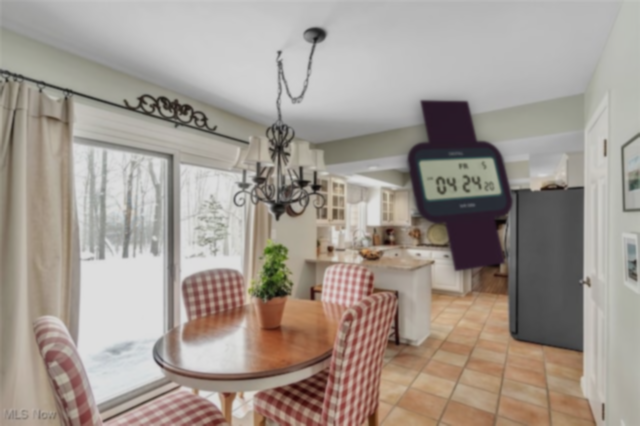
4:24
